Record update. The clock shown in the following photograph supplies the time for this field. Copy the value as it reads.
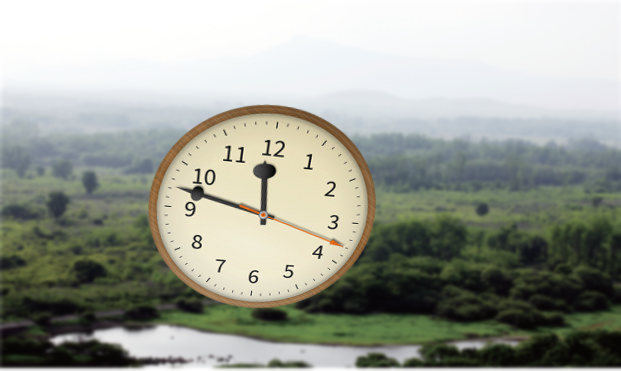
11:47:18
